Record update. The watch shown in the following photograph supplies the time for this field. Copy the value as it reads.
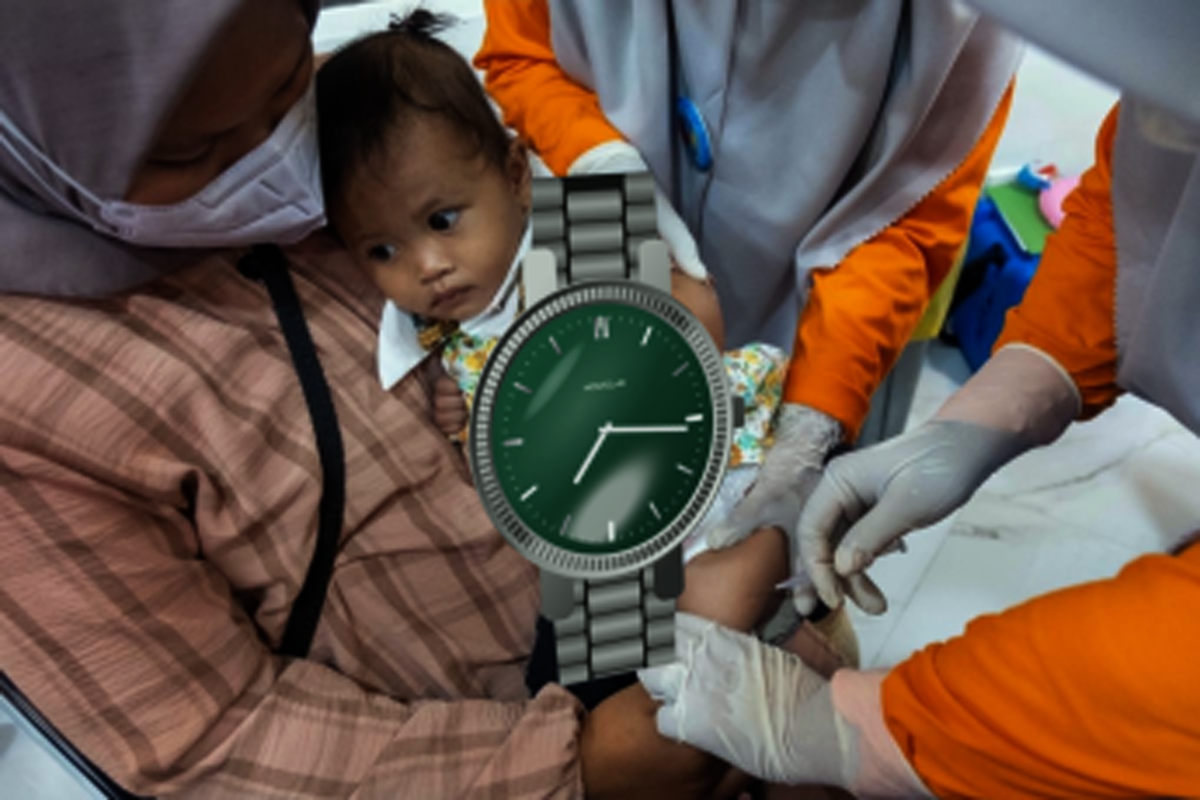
7:16
